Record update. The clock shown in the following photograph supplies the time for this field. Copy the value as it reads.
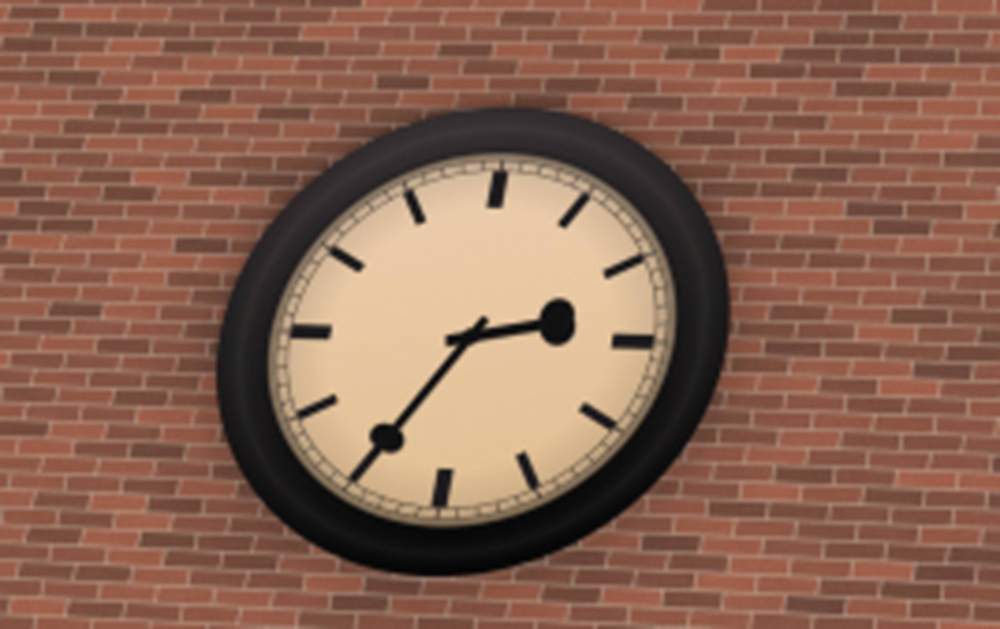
2:35
